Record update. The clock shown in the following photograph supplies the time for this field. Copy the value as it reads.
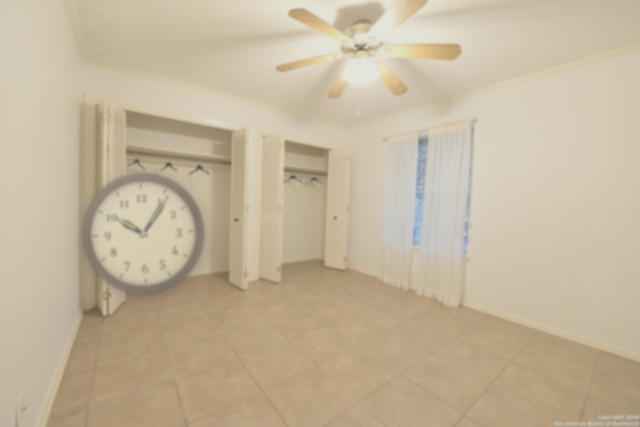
10:06
